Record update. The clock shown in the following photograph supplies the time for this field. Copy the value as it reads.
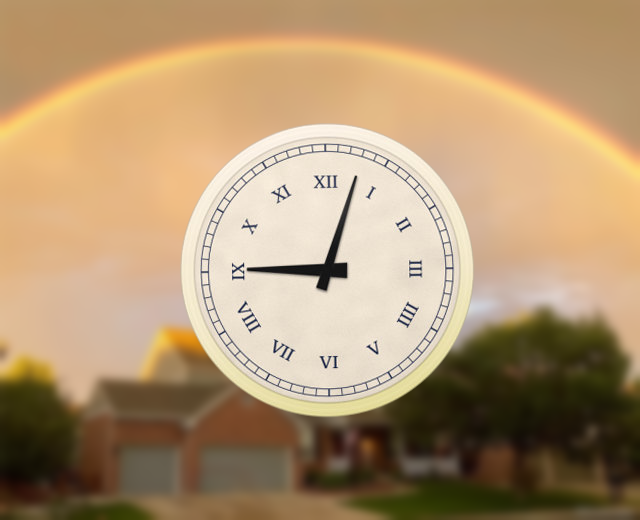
9:03
